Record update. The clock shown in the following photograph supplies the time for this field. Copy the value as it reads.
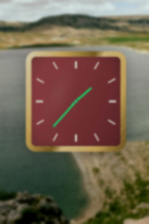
1:37
